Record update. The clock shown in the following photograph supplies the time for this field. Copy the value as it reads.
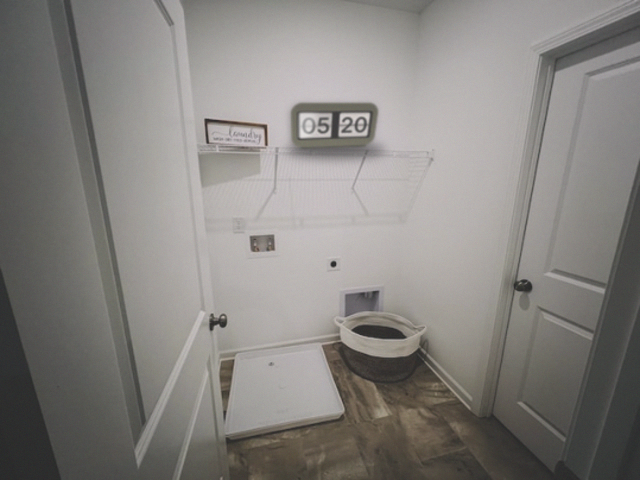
5:20
